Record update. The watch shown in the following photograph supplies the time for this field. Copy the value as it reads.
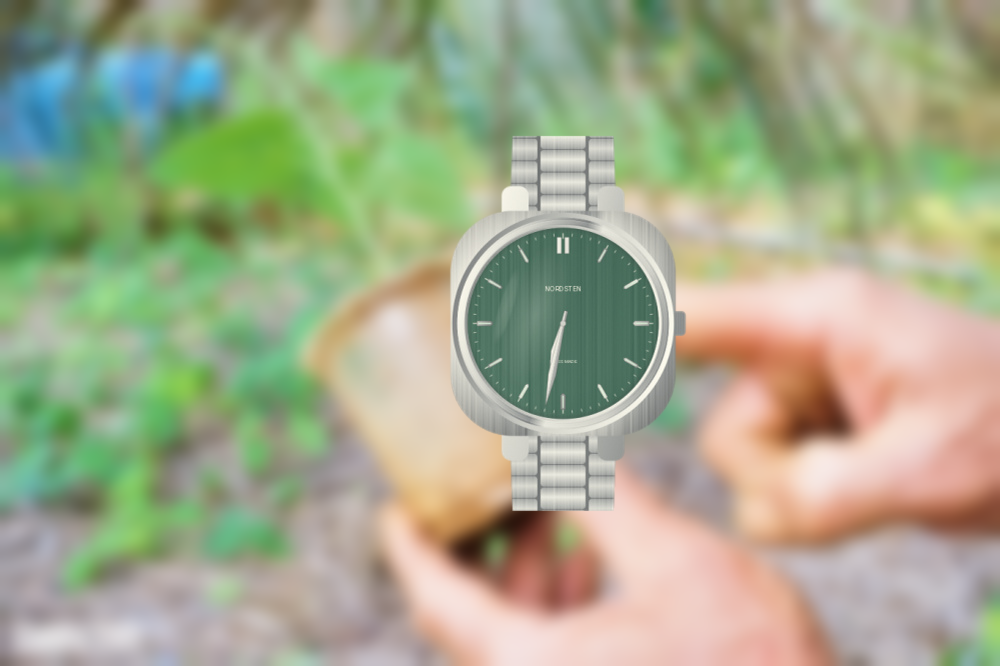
6:32
